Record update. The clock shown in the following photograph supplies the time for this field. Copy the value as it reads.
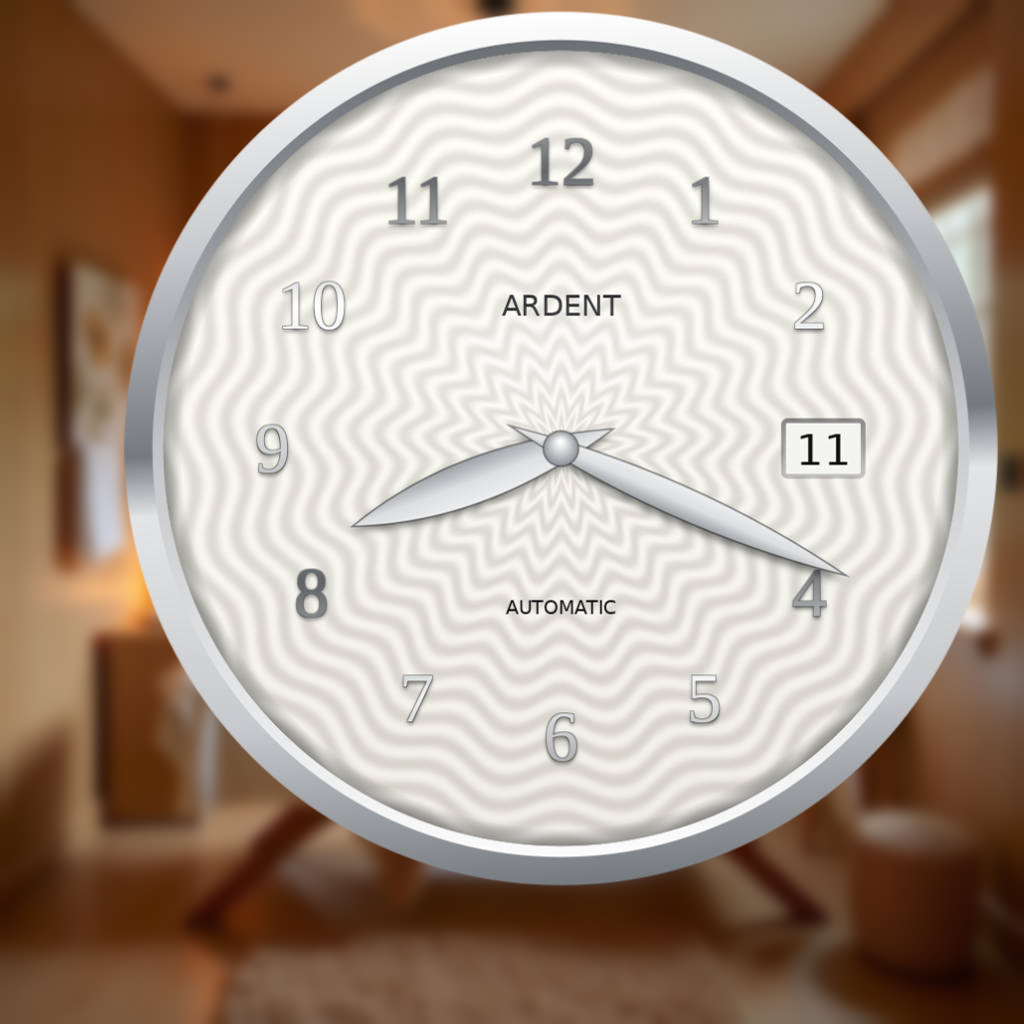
8:19
